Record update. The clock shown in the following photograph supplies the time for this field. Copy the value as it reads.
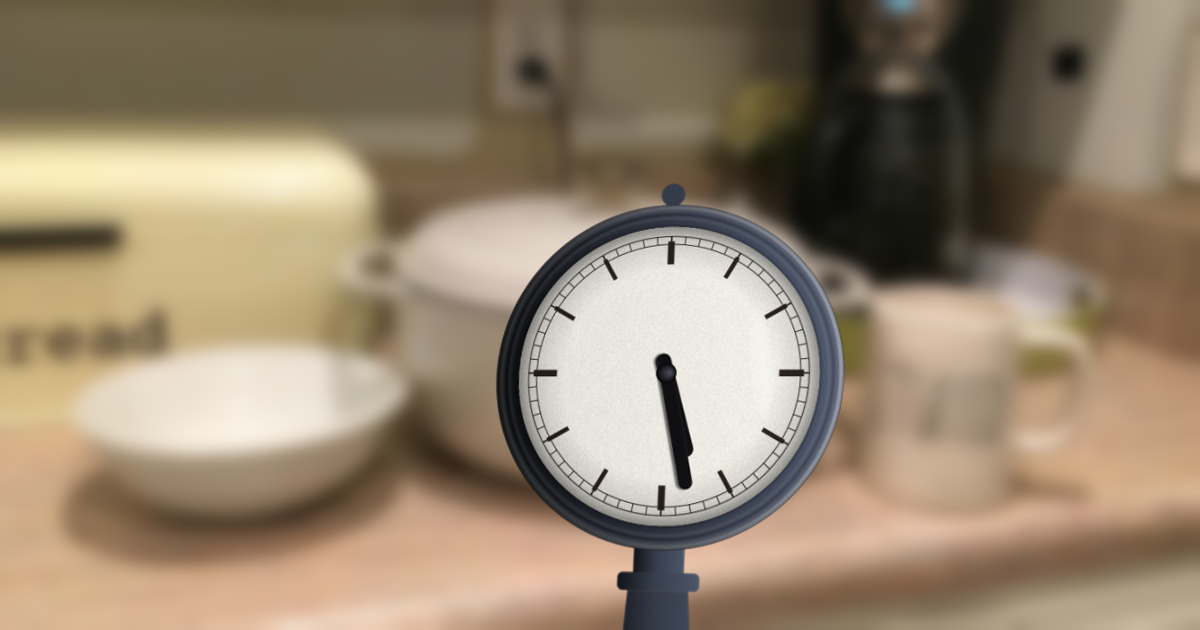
5:28
